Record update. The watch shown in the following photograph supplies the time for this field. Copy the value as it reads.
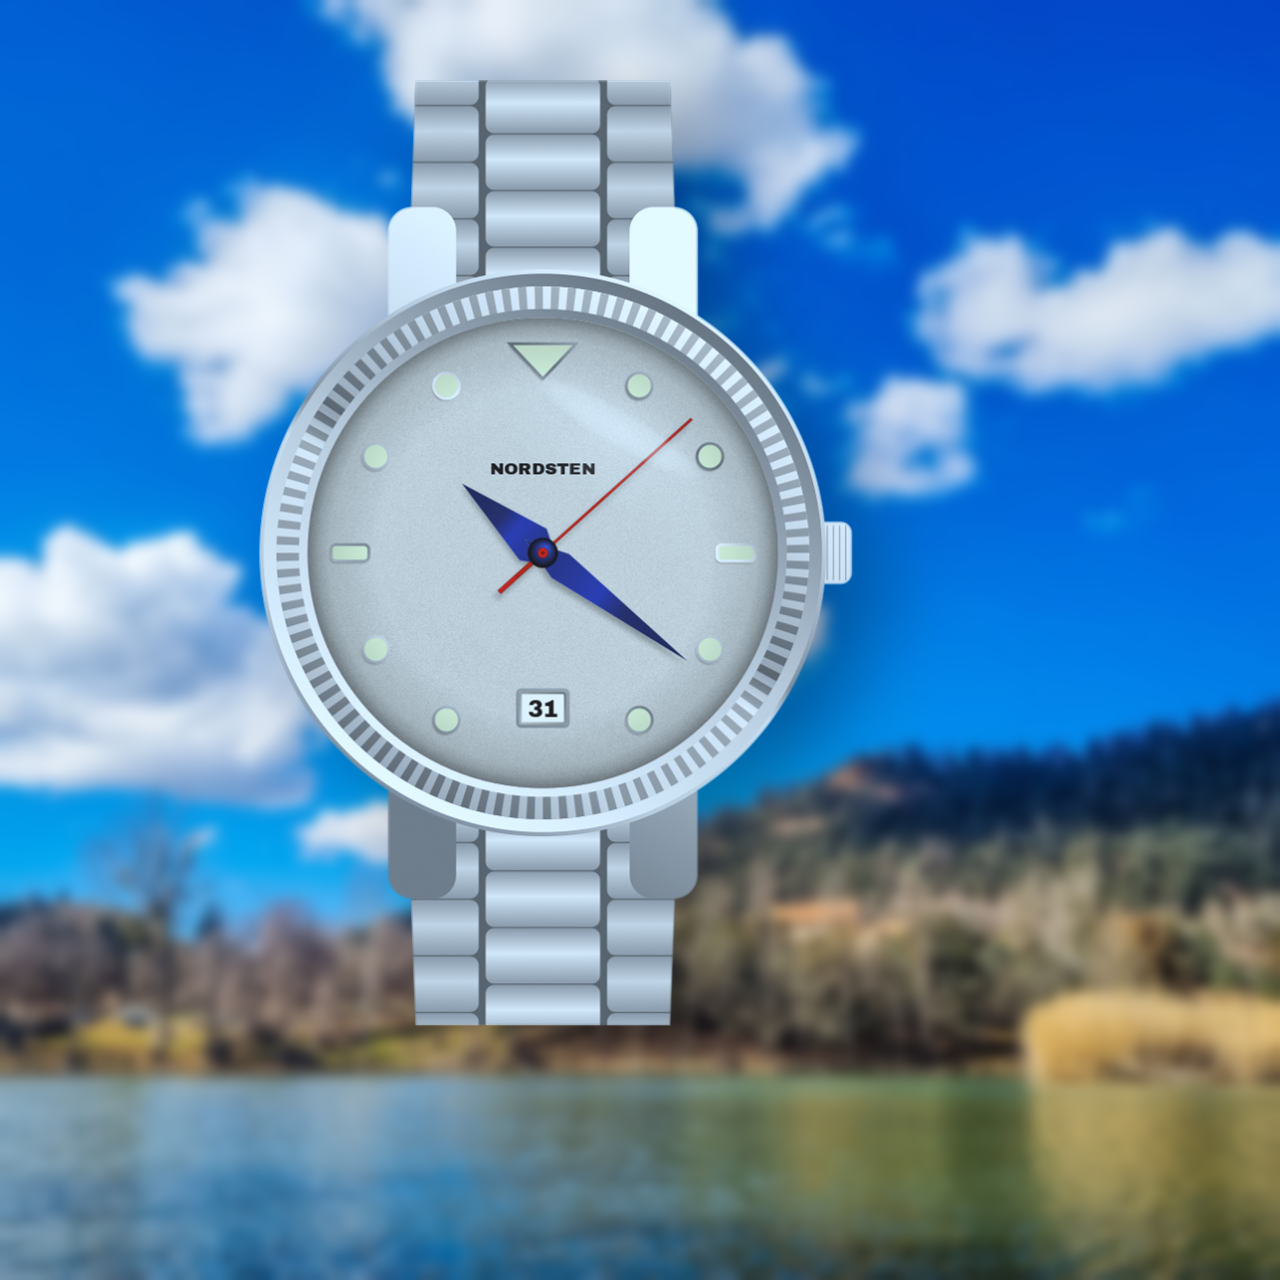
10:21:08
